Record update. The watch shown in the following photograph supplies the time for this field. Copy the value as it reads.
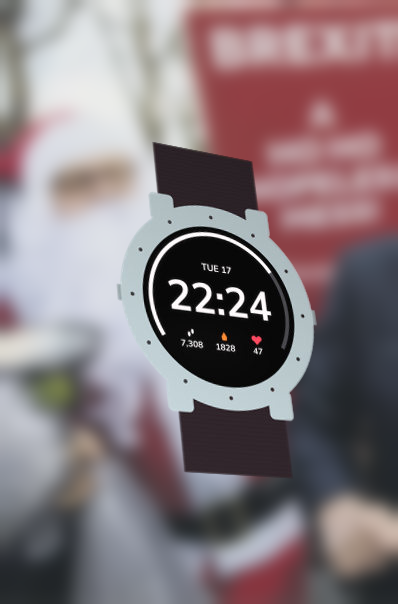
22:24
